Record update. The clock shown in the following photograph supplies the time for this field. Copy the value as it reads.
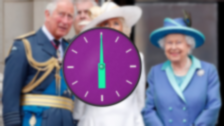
6:00
